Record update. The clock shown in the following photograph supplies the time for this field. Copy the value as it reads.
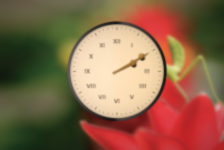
2:10
